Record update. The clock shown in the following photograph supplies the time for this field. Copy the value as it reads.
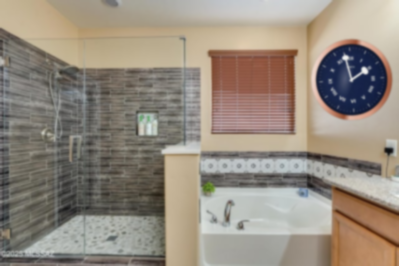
1:58
